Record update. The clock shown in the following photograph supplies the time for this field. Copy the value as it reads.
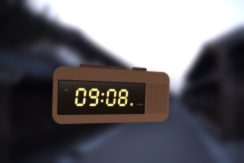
9:08
